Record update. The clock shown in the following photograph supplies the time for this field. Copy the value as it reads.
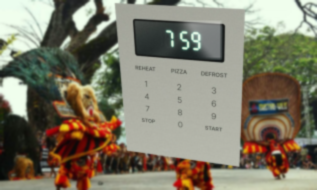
7:59
